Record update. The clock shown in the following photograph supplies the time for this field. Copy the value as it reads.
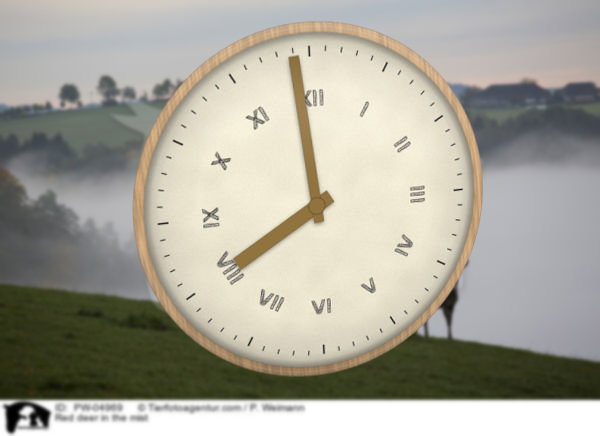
7:59
